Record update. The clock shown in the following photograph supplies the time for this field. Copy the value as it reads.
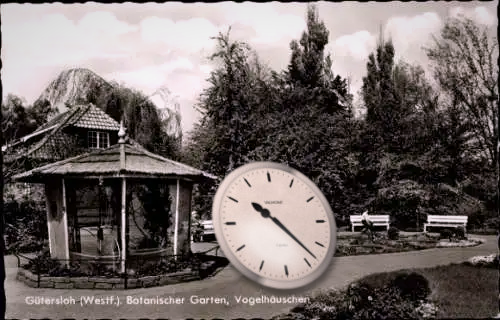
10:23
